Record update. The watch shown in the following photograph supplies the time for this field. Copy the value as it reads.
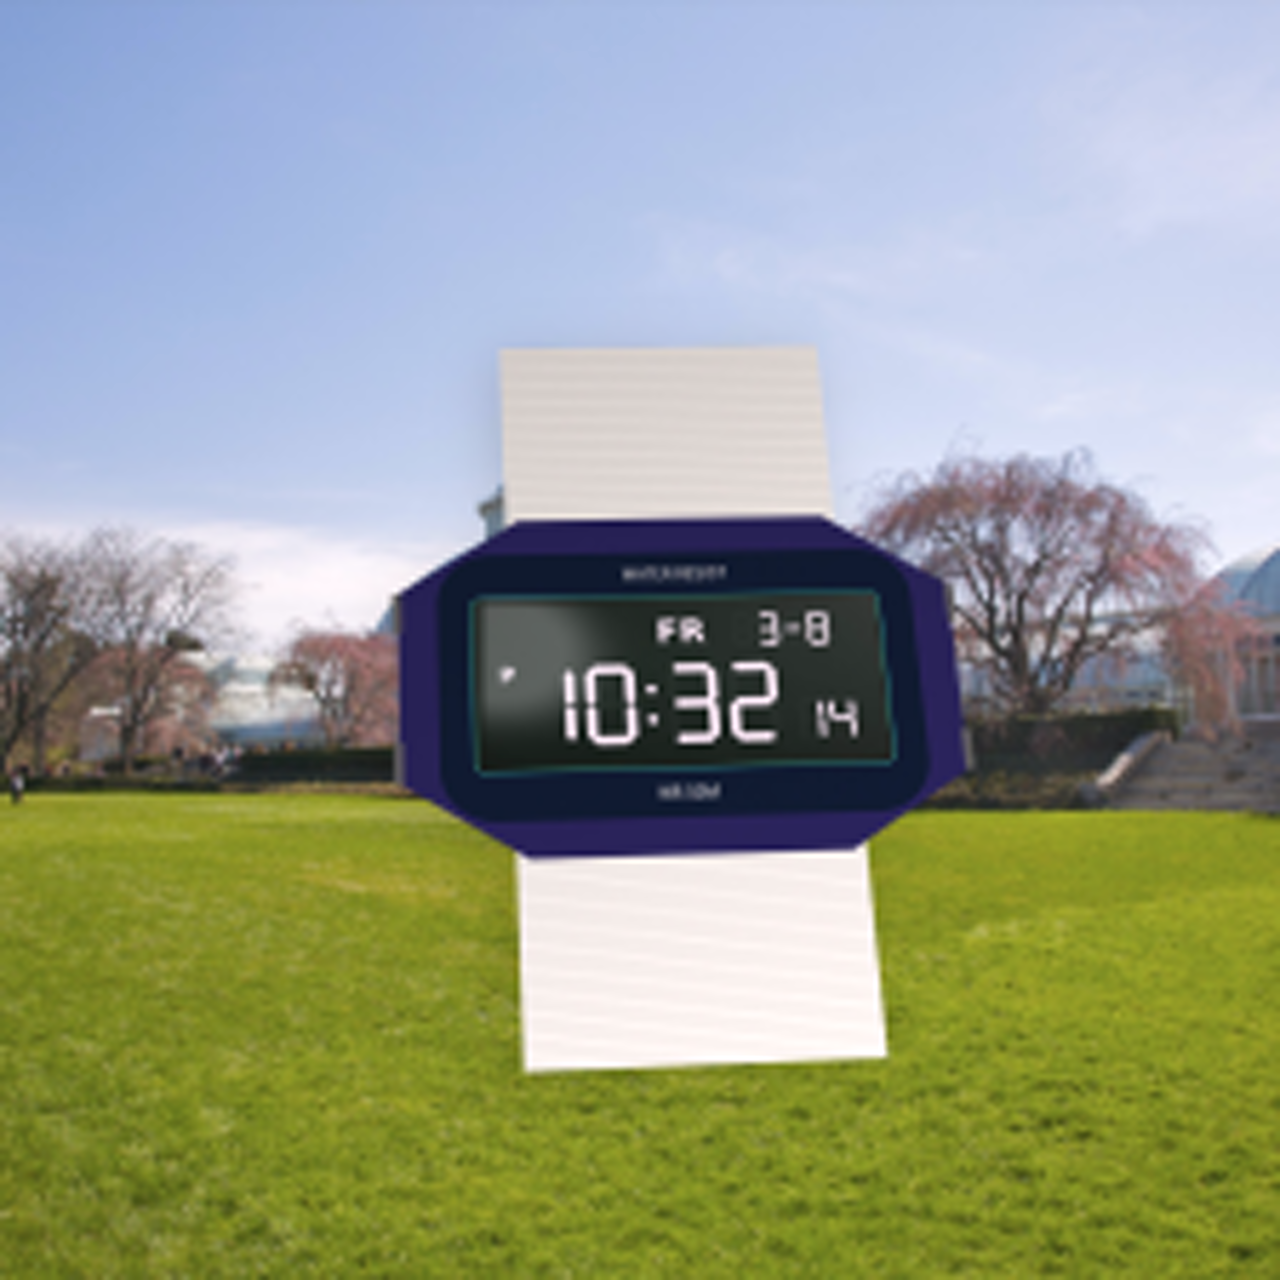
10:32:14
